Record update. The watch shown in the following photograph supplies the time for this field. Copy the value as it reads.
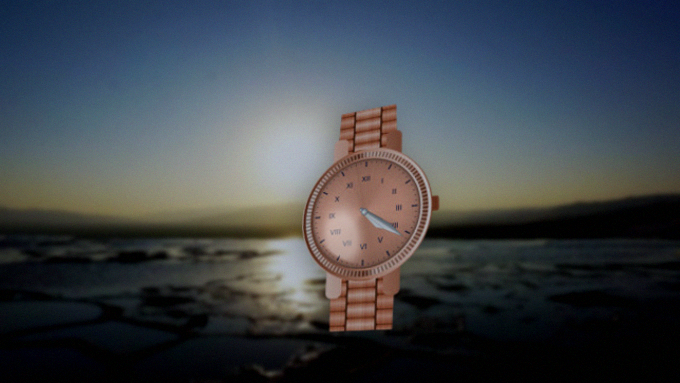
4:21
